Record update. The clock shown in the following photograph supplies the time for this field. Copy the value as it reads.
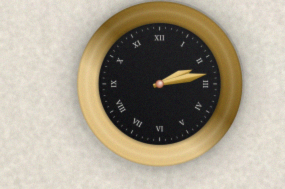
2:13
